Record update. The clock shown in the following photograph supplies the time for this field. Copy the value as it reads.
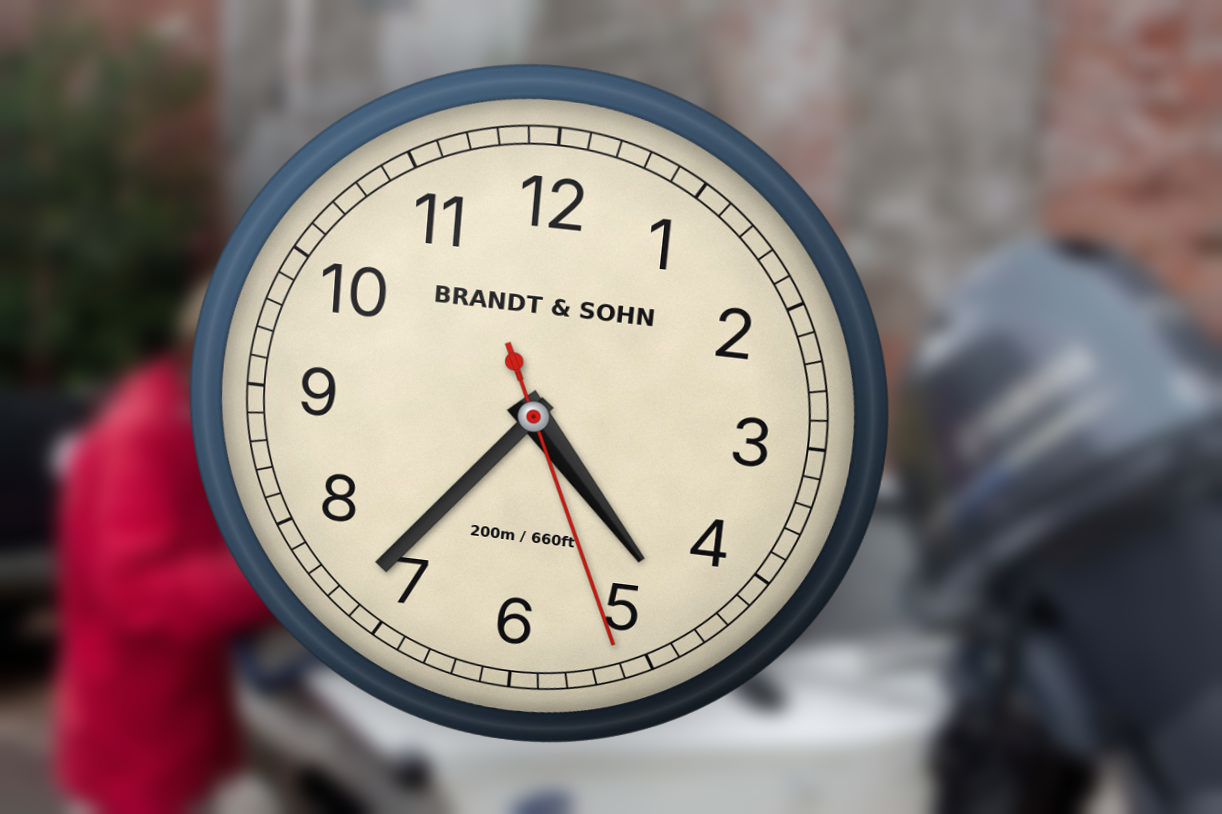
4:36:26
